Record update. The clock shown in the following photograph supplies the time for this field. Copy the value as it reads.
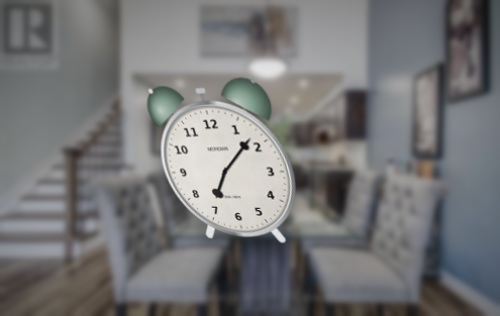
7:08
